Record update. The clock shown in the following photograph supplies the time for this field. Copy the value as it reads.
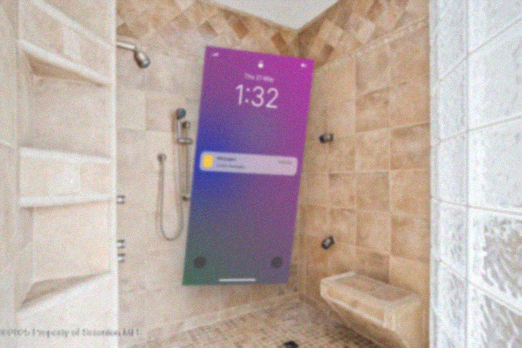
1:32
